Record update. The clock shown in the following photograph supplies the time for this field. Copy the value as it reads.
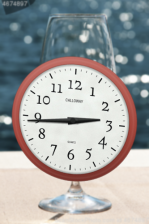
2:44
